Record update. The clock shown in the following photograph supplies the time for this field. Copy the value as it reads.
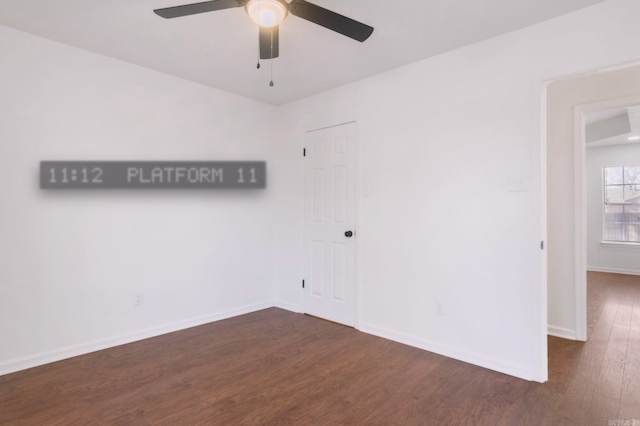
11:12
